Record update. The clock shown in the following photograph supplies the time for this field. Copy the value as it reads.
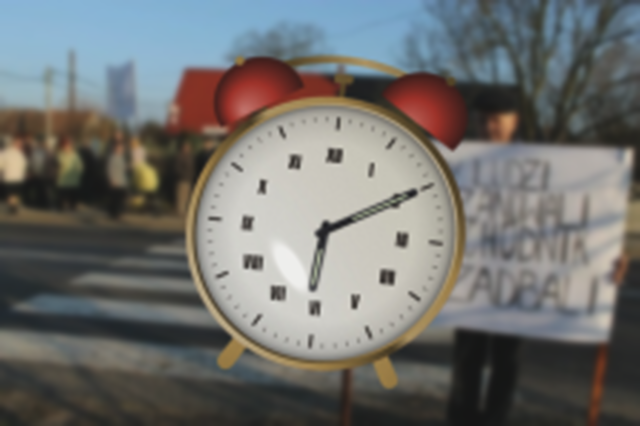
6:10
